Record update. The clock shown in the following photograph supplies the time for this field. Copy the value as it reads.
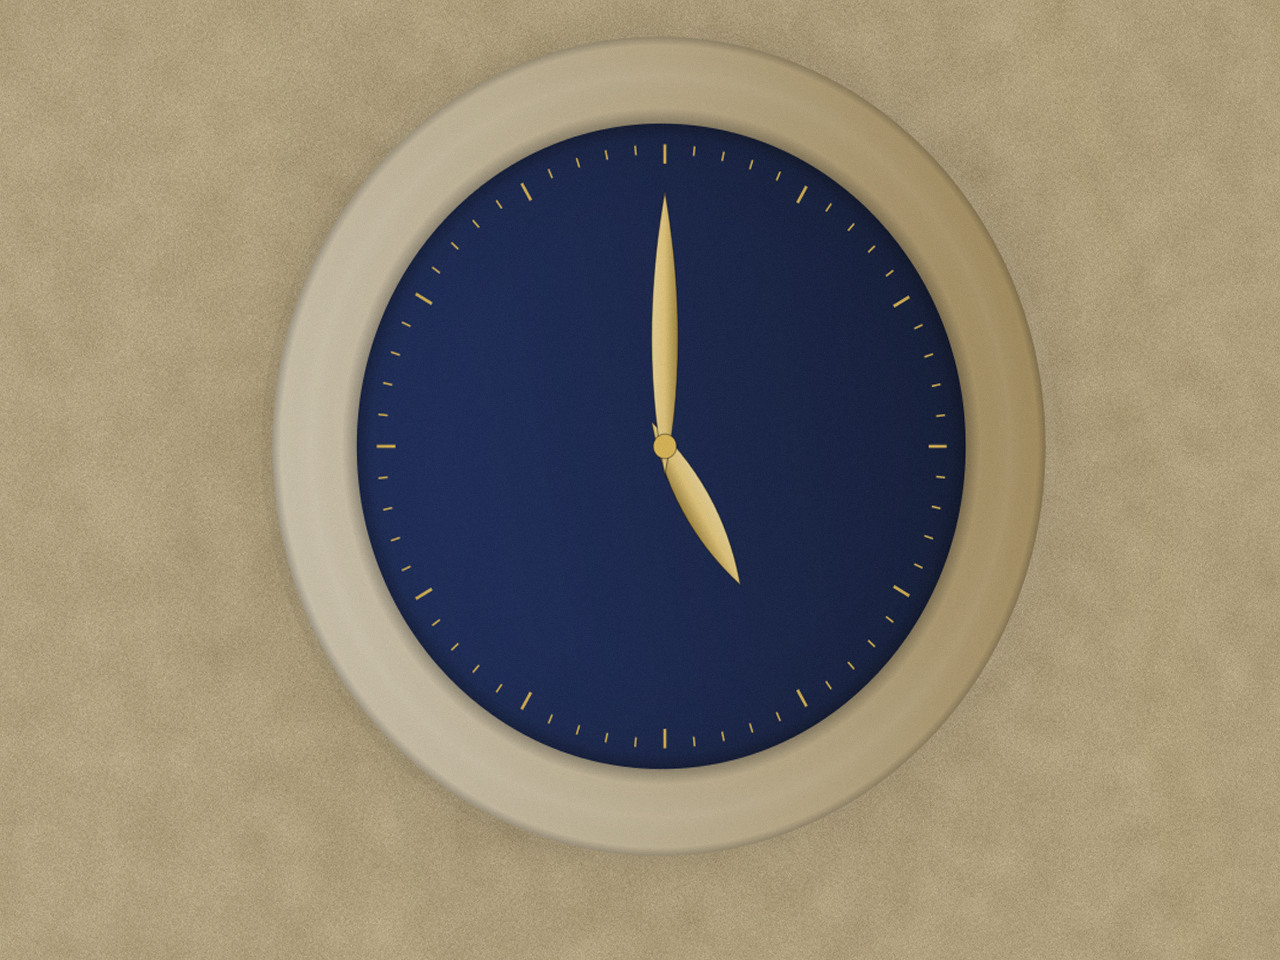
5:00
